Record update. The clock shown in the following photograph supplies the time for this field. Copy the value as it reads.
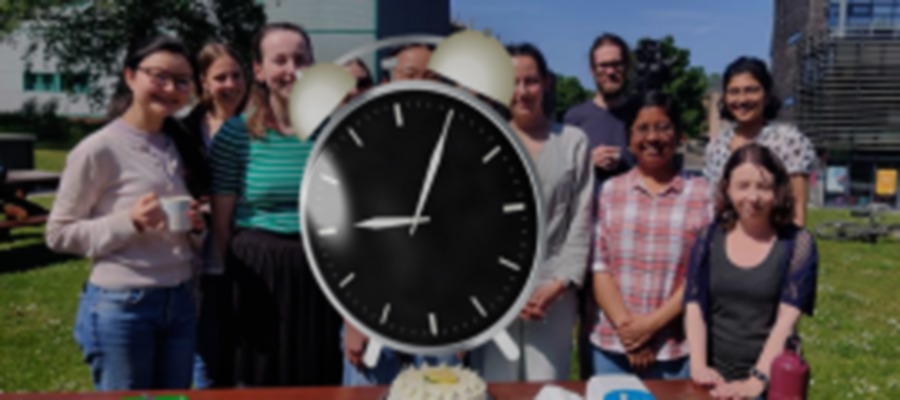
9:05
